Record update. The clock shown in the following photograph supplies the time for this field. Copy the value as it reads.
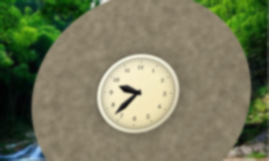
9:37
